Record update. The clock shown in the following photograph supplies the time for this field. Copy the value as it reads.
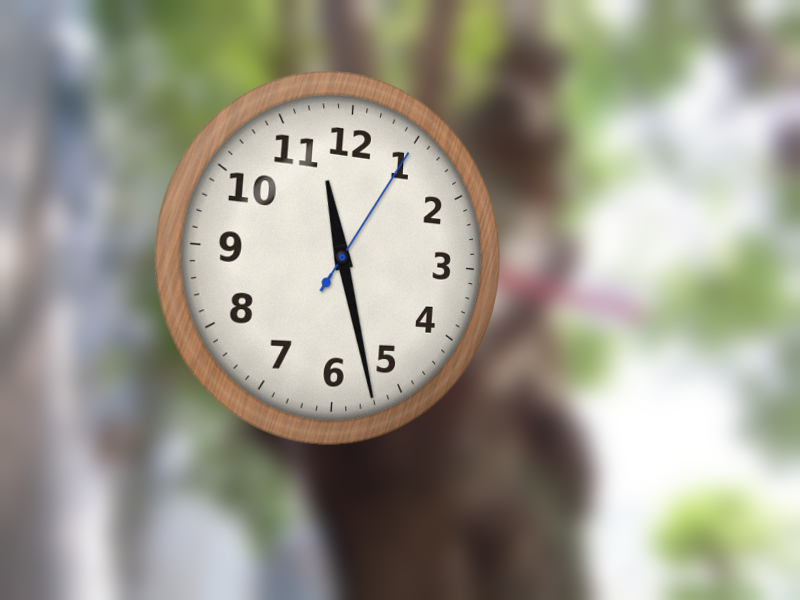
11:27:05
